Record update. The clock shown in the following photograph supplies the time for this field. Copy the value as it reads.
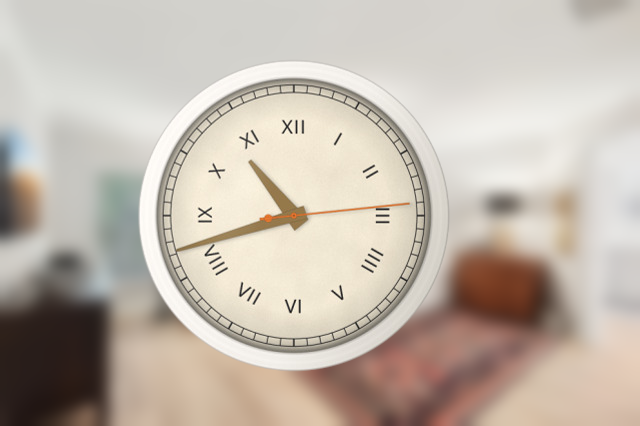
10:42:14
